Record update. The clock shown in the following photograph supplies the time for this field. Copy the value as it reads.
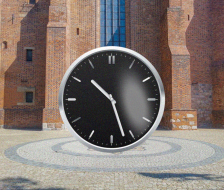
10:27
